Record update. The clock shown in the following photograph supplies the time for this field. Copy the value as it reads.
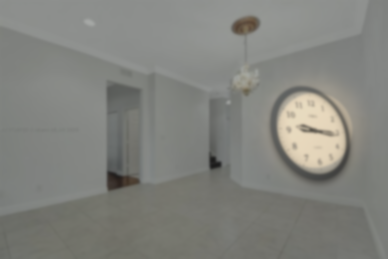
9:16
